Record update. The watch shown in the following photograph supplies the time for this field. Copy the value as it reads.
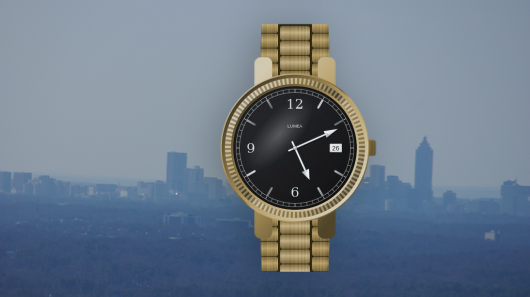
5:11
